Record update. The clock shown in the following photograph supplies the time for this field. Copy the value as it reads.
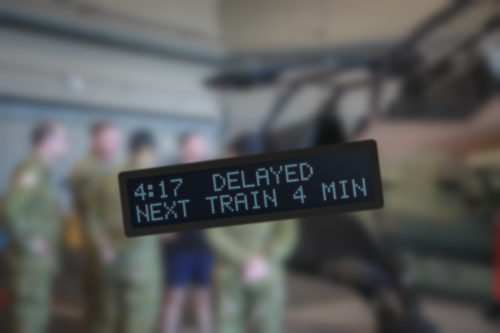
4:17
